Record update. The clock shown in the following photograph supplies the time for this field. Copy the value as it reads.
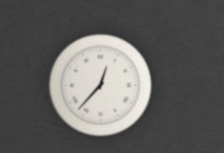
12:37
